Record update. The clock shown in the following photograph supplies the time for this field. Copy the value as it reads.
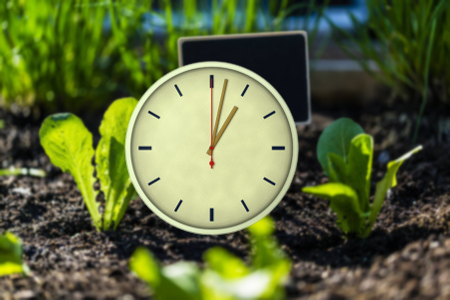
1:02:00
